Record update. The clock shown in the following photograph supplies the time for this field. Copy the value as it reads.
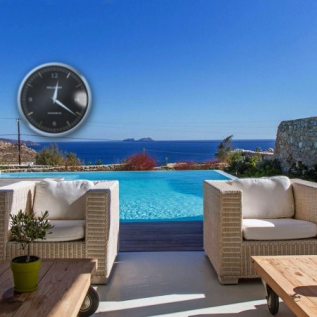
12:21
